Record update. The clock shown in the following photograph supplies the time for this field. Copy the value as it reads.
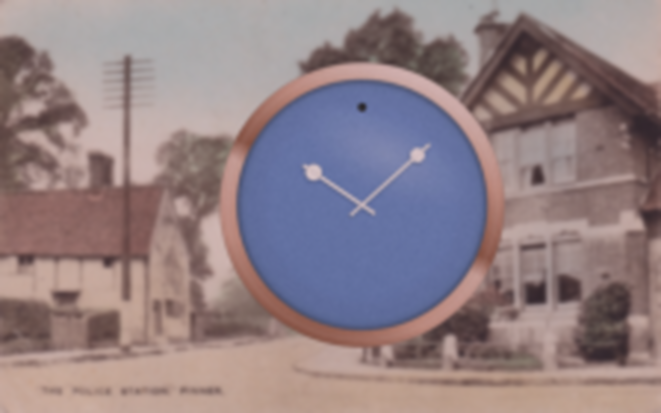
10:08
